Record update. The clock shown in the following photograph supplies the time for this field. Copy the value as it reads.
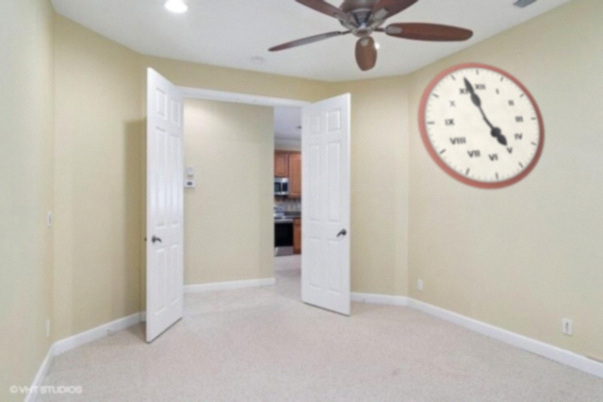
4:57
